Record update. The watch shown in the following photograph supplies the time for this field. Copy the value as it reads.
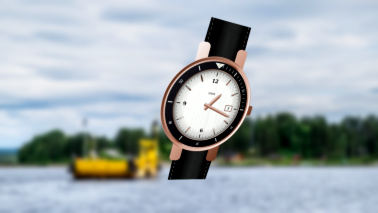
1:18
